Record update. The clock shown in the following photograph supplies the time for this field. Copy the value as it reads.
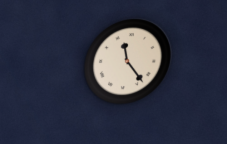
11:23
